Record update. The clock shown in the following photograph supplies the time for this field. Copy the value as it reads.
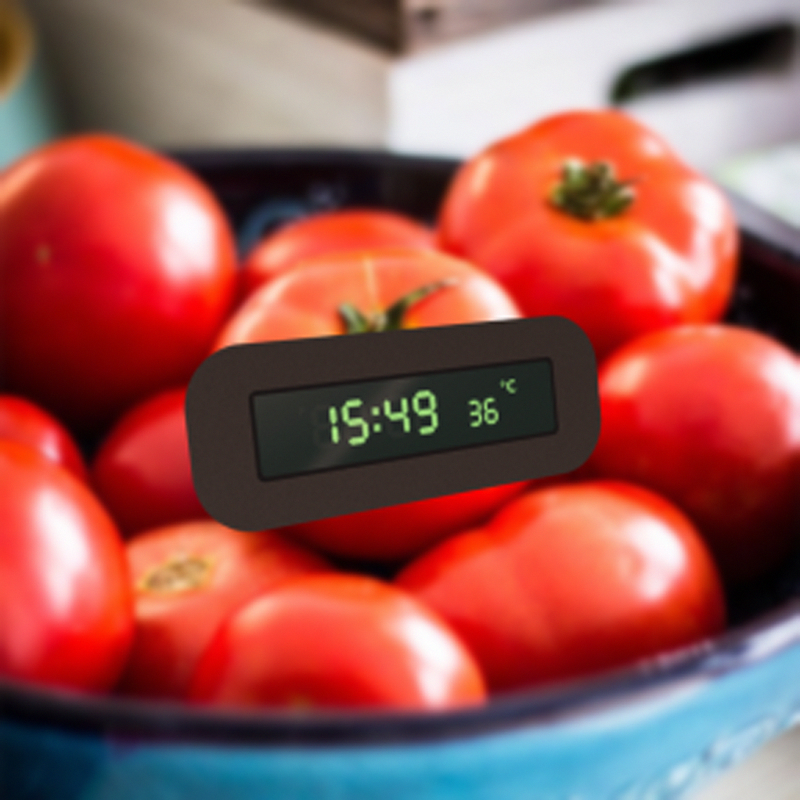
15:49
